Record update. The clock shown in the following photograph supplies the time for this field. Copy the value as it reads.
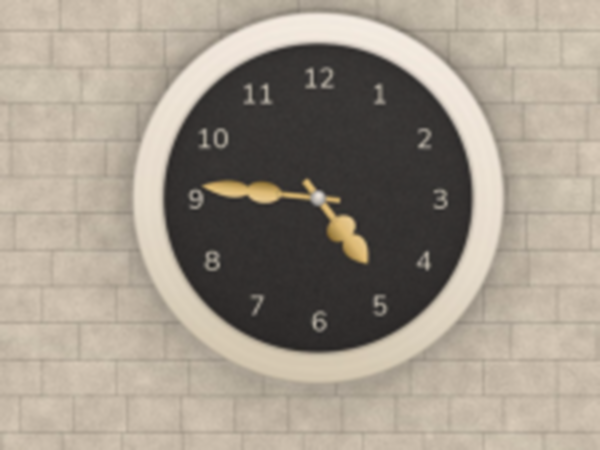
4:46
